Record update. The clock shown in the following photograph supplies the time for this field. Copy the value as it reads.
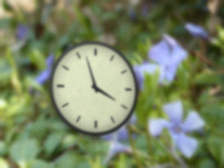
3:57
